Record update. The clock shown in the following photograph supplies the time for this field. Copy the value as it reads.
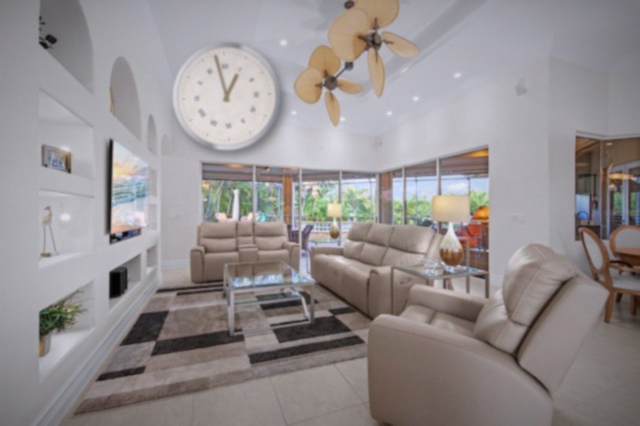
12:58
